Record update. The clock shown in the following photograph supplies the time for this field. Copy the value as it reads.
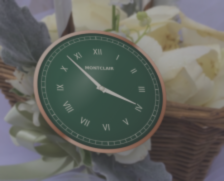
3:53
